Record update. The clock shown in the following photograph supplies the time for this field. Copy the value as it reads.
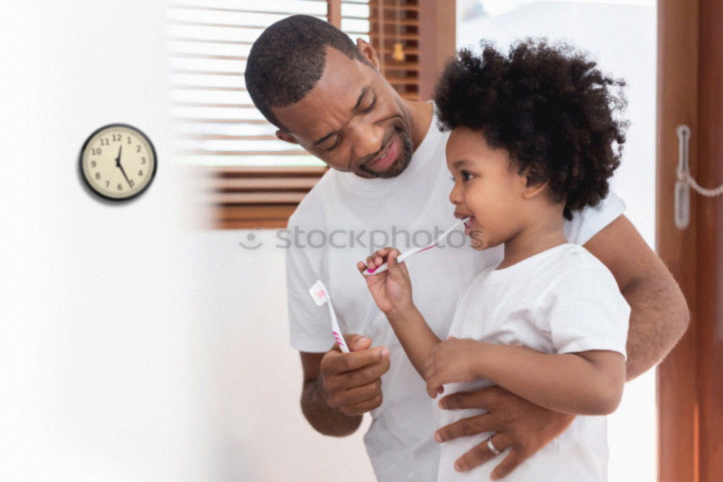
12:26
